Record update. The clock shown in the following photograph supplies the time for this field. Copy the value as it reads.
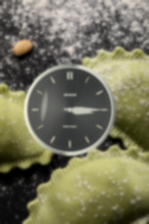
3:15
